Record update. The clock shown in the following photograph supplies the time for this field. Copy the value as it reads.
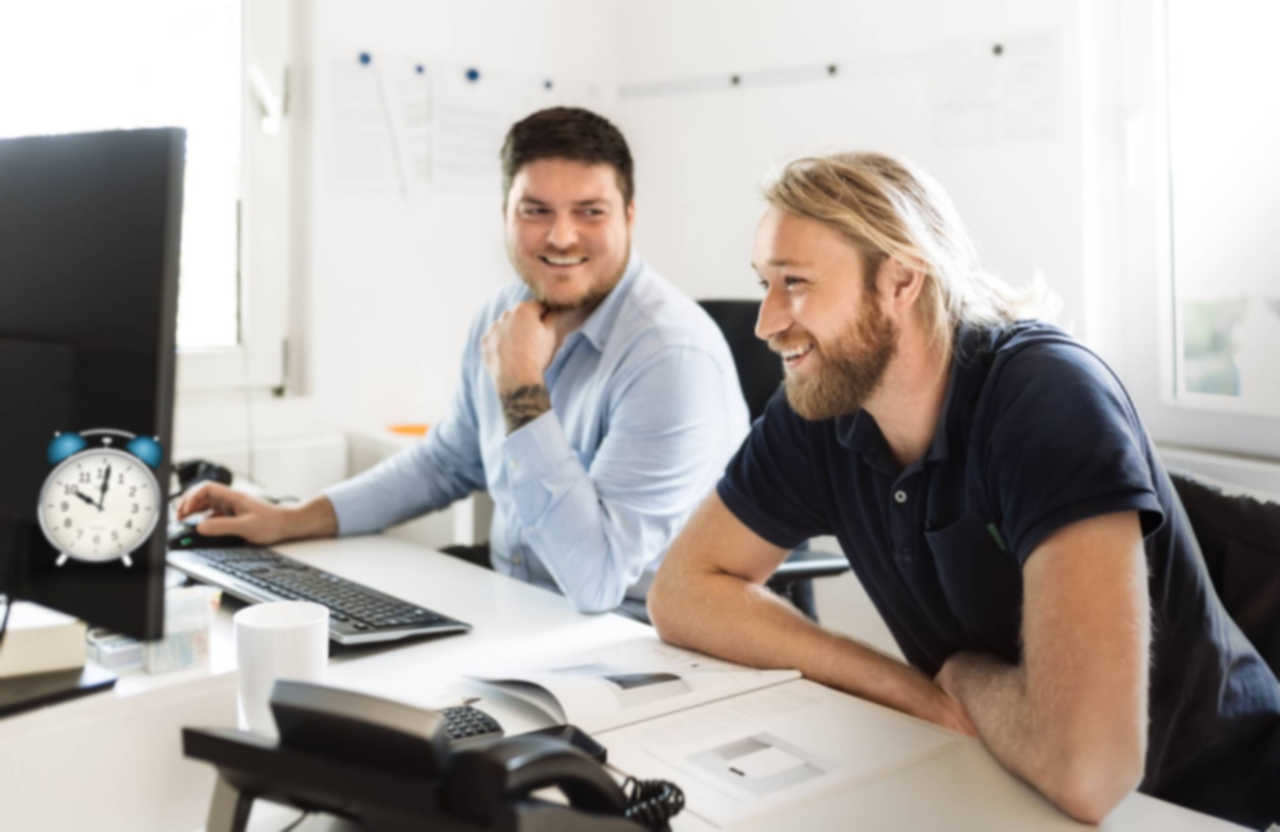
10:01
